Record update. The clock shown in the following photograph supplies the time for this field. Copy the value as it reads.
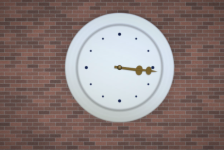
3:16
